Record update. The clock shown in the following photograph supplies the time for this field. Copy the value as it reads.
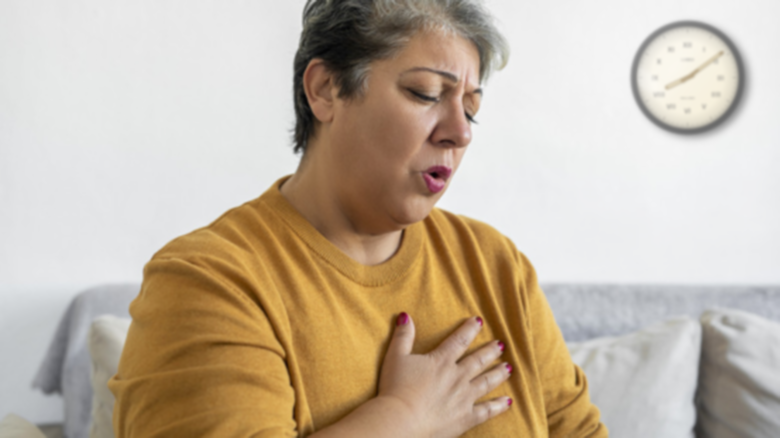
8:09
